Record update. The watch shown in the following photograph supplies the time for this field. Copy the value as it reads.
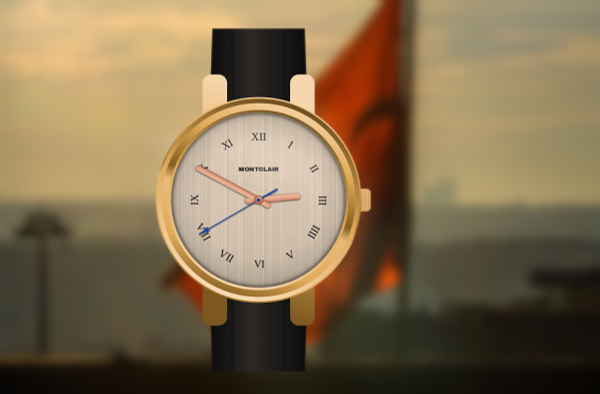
2:49:40
